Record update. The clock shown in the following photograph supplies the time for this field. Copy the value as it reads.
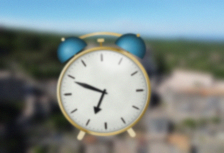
6:49
